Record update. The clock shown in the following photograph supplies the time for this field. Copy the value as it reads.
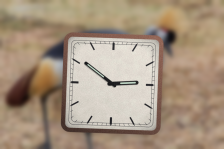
2:51
